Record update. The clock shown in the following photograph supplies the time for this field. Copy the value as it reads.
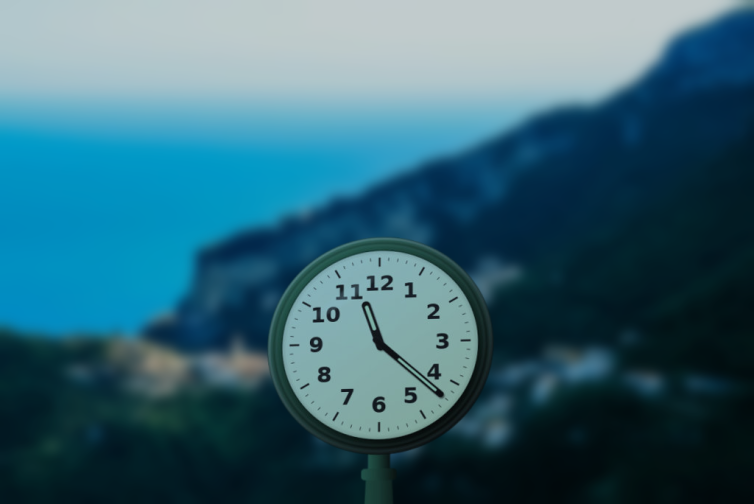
11:22
